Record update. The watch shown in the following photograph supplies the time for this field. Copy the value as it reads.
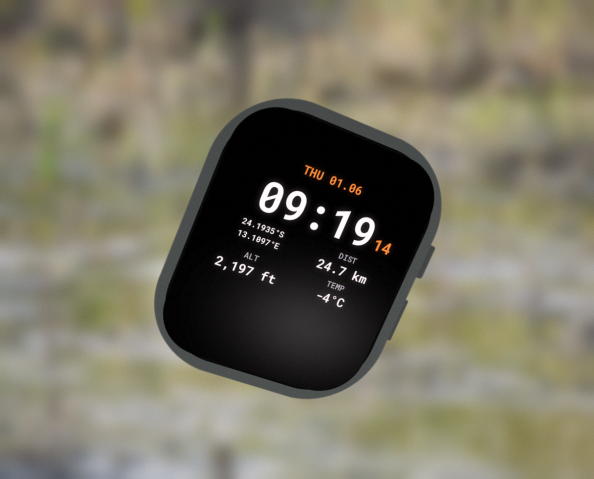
9:19:14
